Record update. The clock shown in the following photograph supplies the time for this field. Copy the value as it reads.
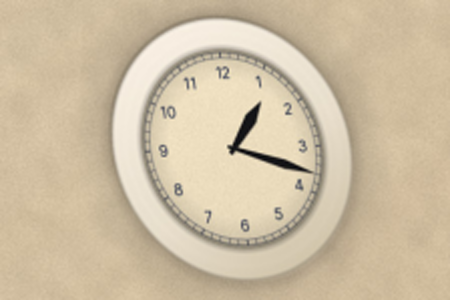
1:18
